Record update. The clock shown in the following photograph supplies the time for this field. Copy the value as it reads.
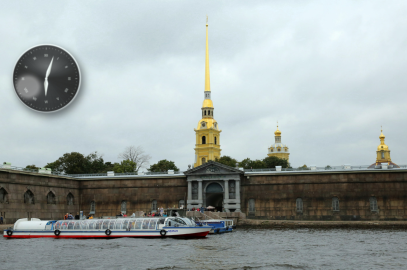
6:03
